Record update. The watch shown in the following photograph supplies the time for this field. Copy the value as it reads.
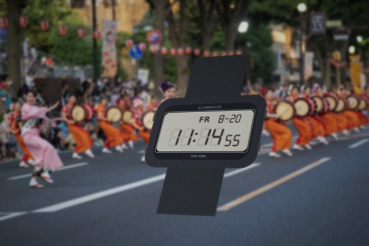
11:14:55
